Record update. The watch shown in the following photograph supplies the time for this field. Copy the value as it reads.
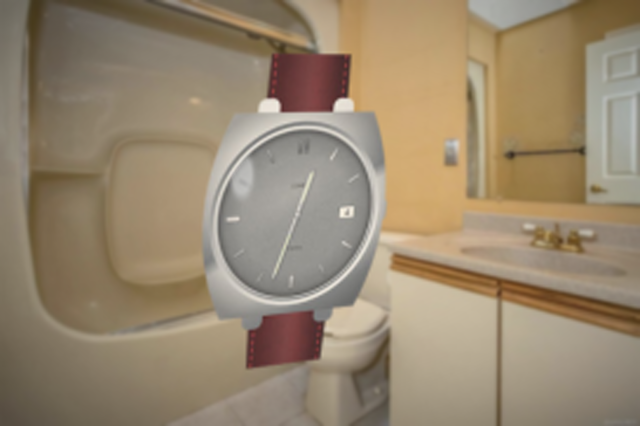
12:33
